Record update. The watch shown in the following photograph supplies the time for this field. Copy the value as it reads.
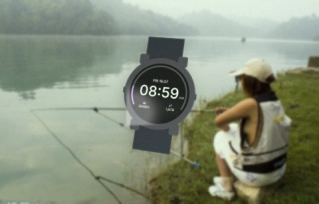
8:59
